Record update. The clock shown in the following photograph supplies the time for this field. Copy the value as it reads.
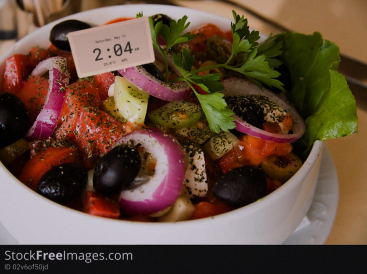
2:04
